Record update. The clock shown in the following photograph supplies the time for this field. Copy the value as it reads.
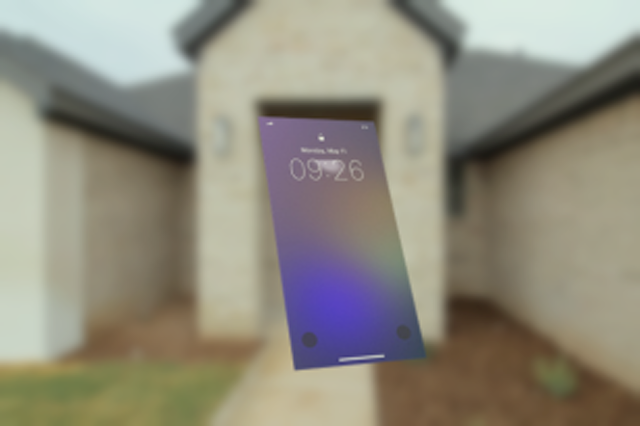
9:26
